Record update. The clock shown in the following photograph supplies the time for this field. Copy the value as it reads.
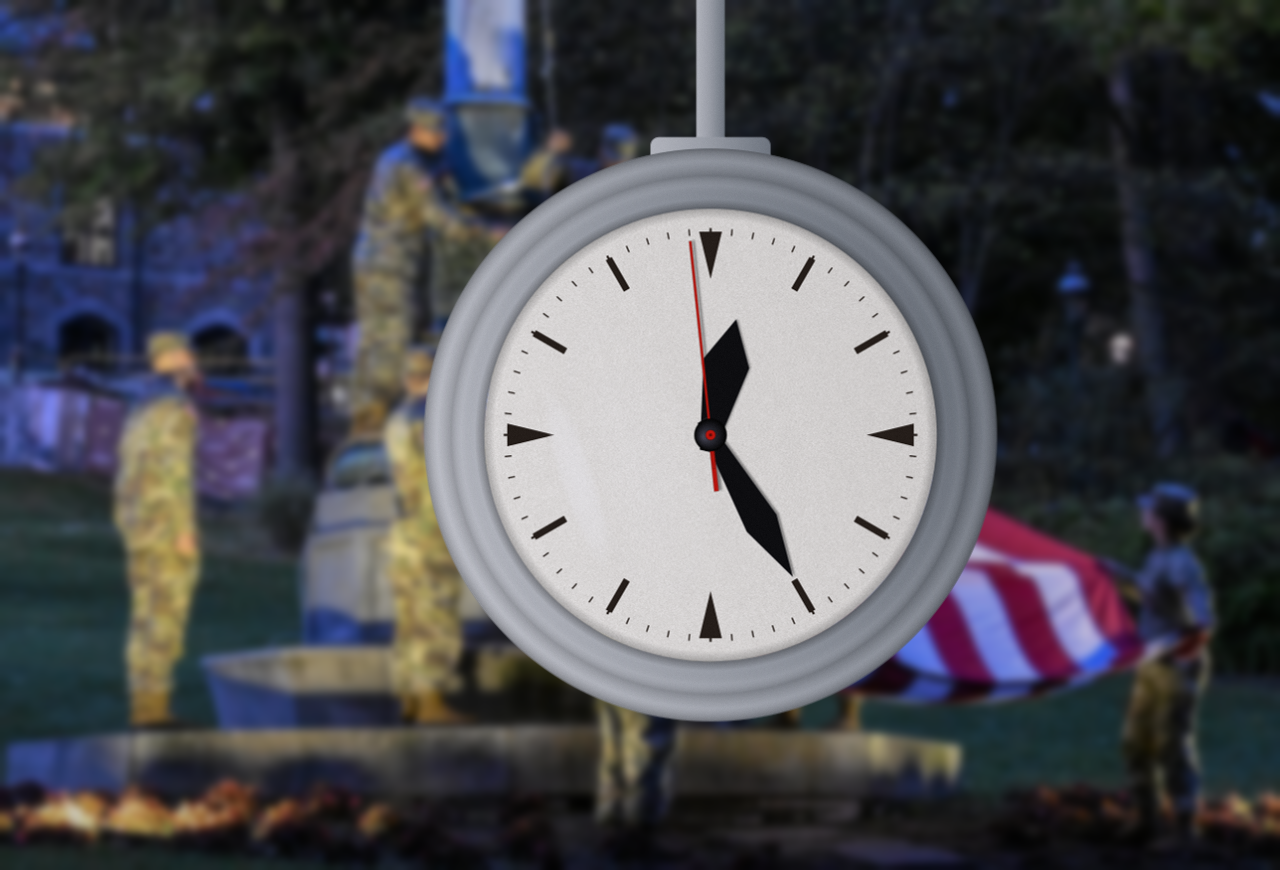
12:24:59
